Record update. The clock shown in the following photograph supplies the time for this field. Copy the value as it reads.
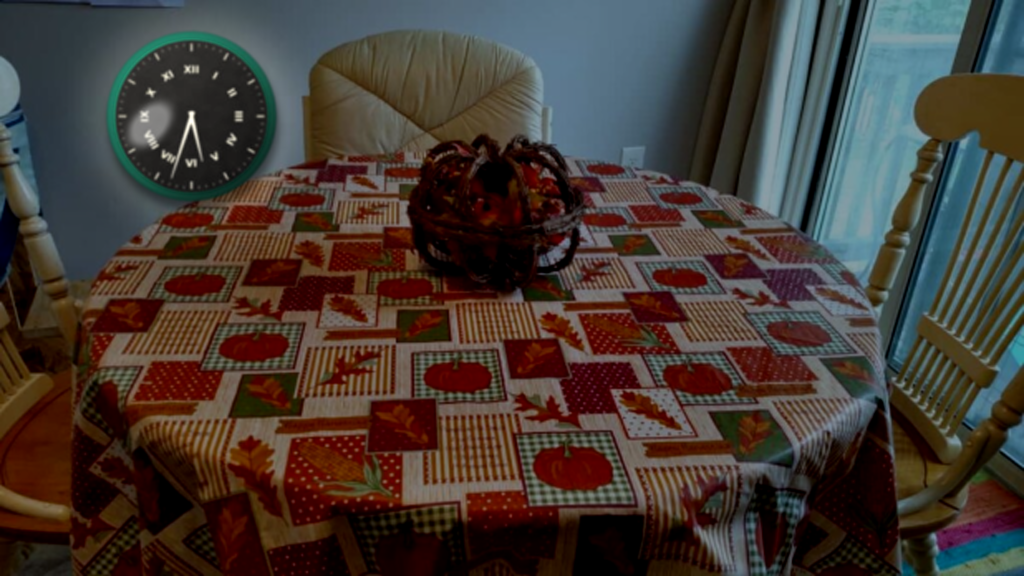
5:33
